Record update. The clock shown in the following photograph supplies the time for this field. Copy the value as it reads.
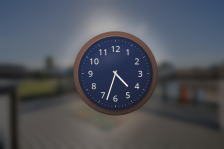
4:33
